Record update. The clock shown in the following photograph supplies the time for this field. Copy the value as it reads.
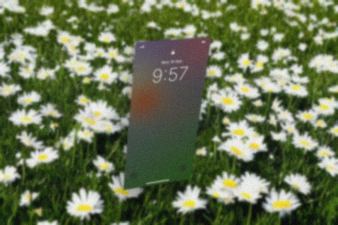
9:57
